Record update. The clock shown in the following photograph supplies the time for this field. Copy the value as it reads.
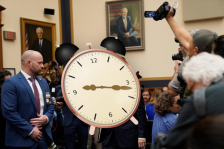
9:17
